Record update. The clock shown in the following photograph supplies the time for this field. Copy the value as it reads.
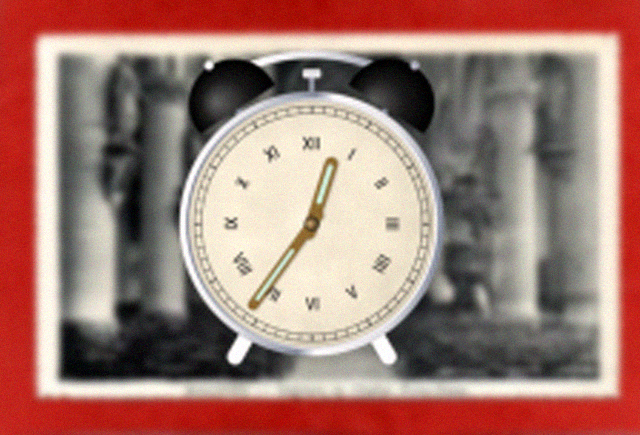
12:36
